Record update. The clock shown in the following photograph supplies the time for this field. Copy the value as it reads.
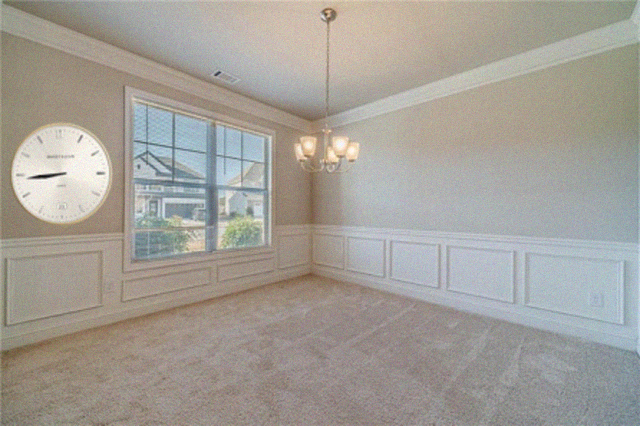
8:44
